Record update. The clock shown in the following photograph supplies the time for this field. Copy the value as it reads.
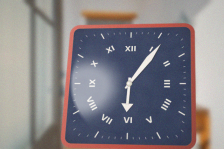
6:06
